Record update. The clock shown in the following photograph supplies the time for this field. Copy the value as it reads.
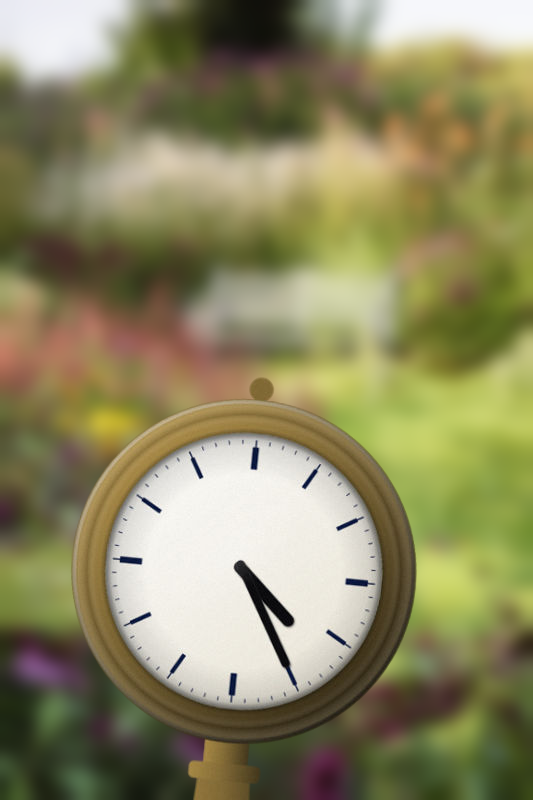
4:25
